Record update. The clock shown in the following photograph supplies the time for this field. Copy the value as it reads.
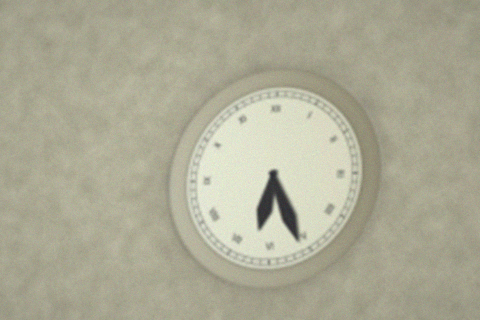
6:26
